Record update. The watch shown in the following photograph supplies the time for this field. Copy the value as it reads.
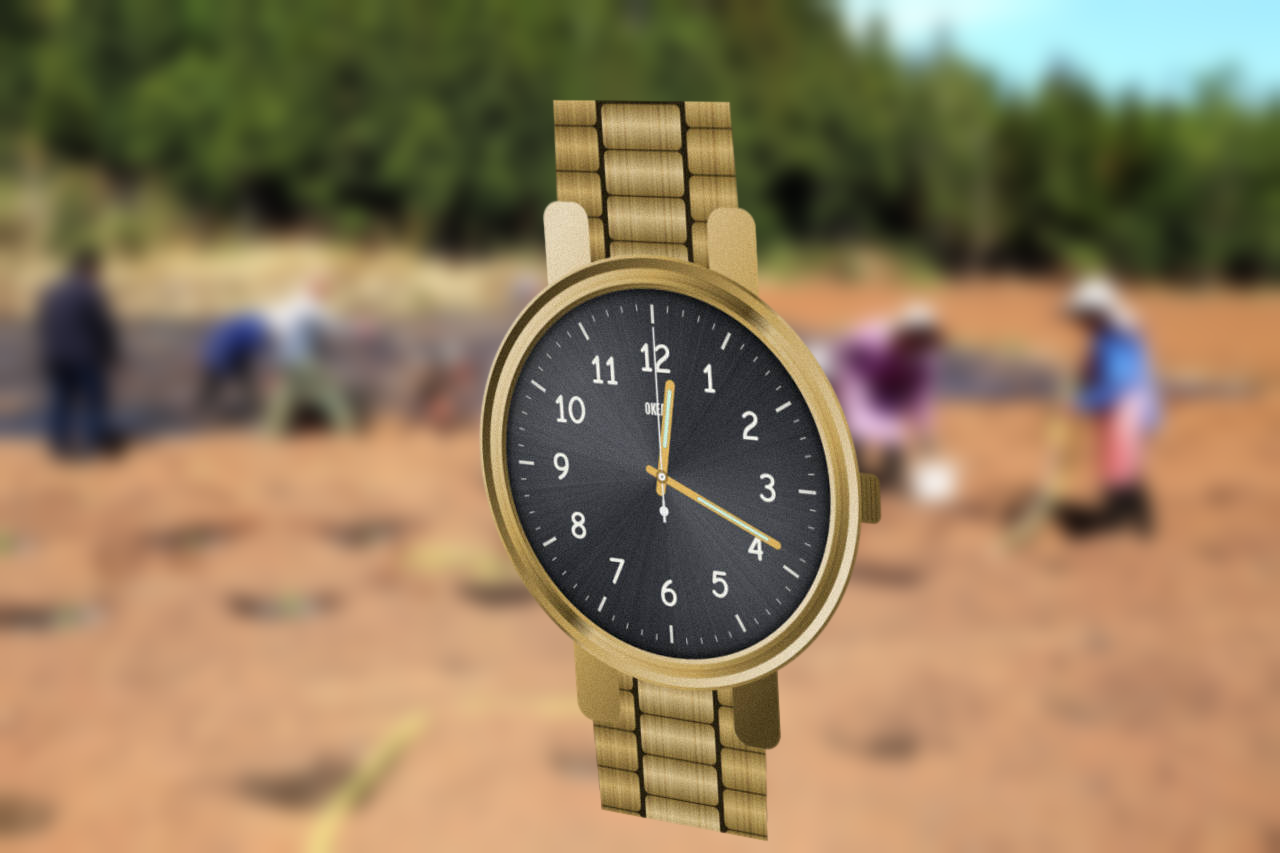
12:19:00
